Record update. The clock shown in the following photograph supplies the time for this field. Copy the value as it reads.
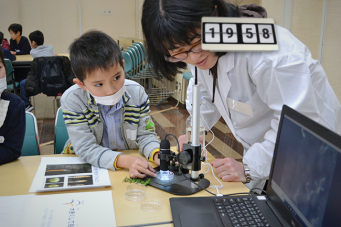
19:58
